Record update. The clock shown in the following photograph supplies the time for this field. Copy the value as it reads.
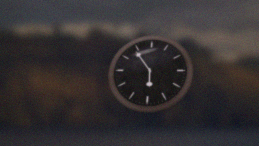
5:54
